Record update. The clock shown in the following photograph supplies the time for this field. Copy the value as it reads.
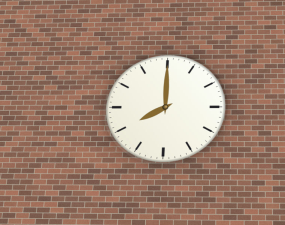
8:00
